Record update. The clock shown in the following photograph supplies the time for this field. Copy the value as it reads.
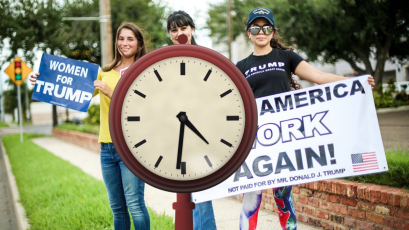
4:31
